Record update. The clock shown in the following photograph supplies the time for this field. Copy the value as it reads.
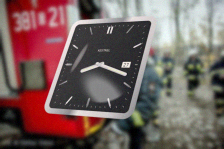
8:18
